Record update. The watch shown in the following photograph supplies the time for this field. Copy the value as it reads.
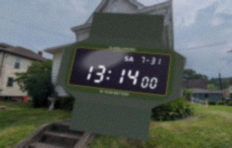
13:14:00
